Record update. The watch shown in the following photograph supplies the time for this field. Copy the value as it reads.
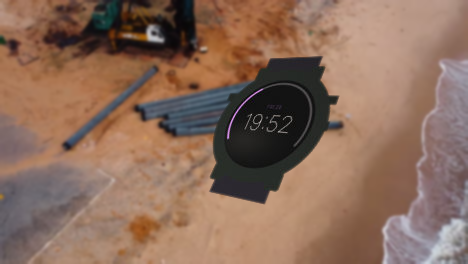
19:52
